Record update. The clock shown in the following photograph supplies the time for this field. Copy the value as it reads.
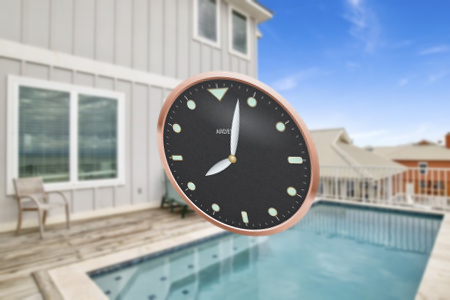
8:03
